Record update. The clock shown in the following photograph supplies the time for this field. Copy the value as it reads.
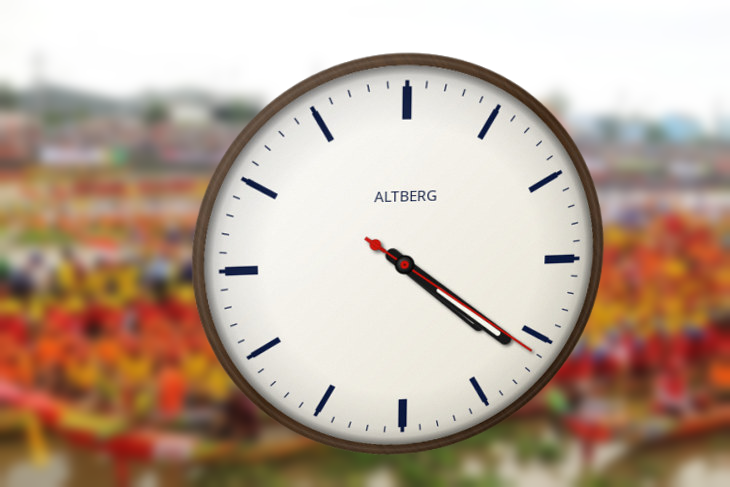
4:21:21
